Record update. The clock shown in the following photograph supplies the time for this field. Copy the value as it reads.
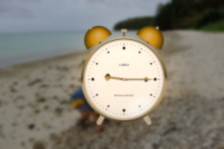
9:15
